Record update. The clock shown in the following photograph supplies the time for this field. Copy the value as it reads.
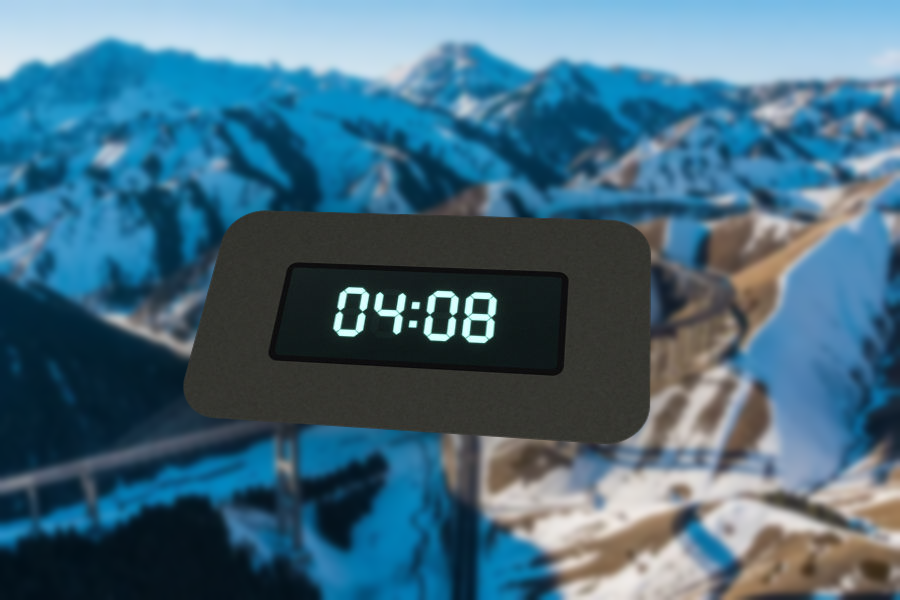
4:08
